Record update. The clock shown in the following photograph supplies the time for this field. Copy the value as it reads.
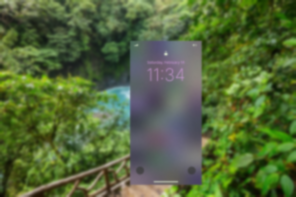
11:34
